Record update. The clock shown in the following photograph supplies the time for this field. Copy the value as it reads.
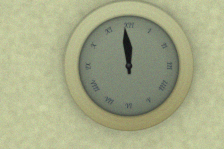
11:59
